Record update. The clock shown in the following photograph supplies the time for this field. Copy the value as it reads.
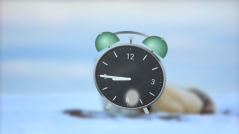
8:45
